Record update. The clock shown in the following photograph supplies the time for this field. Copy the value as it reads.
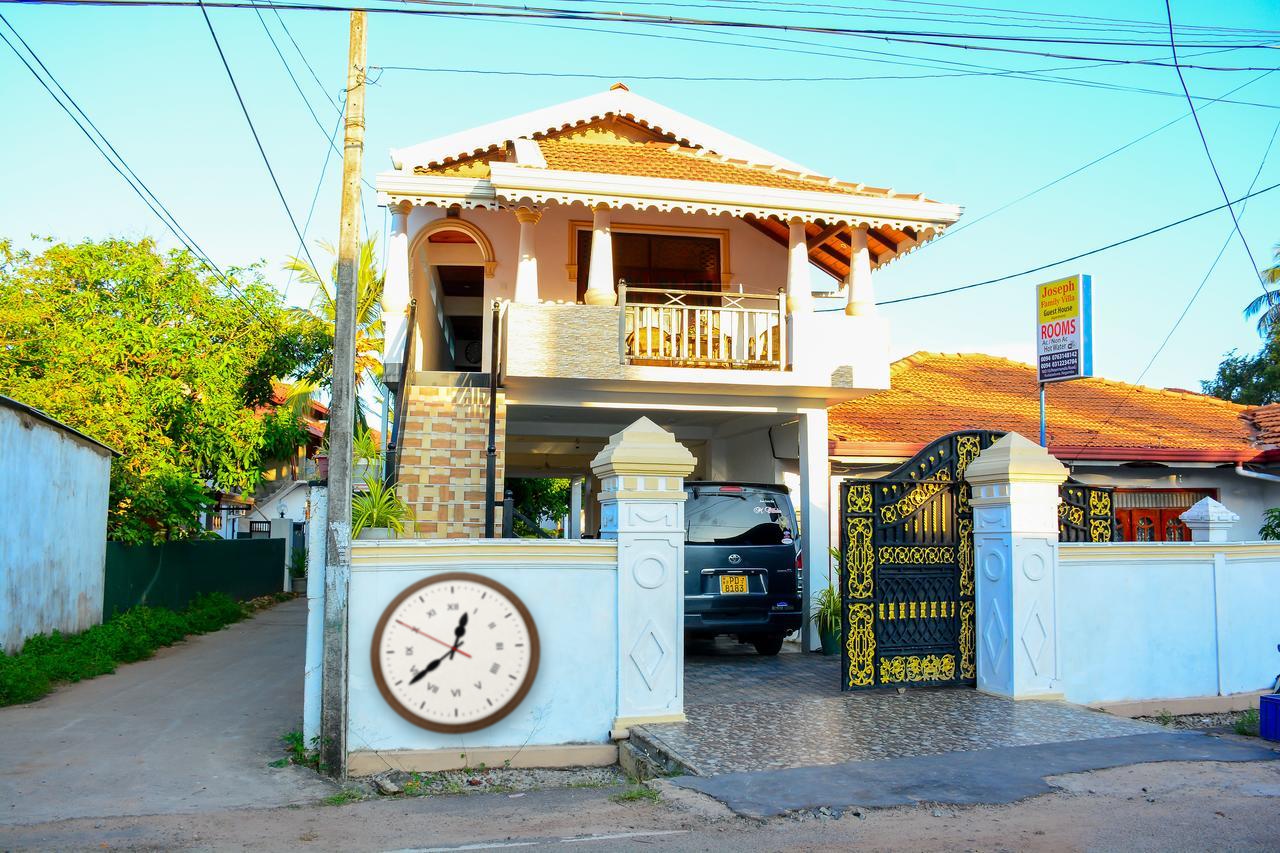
12:38:50
